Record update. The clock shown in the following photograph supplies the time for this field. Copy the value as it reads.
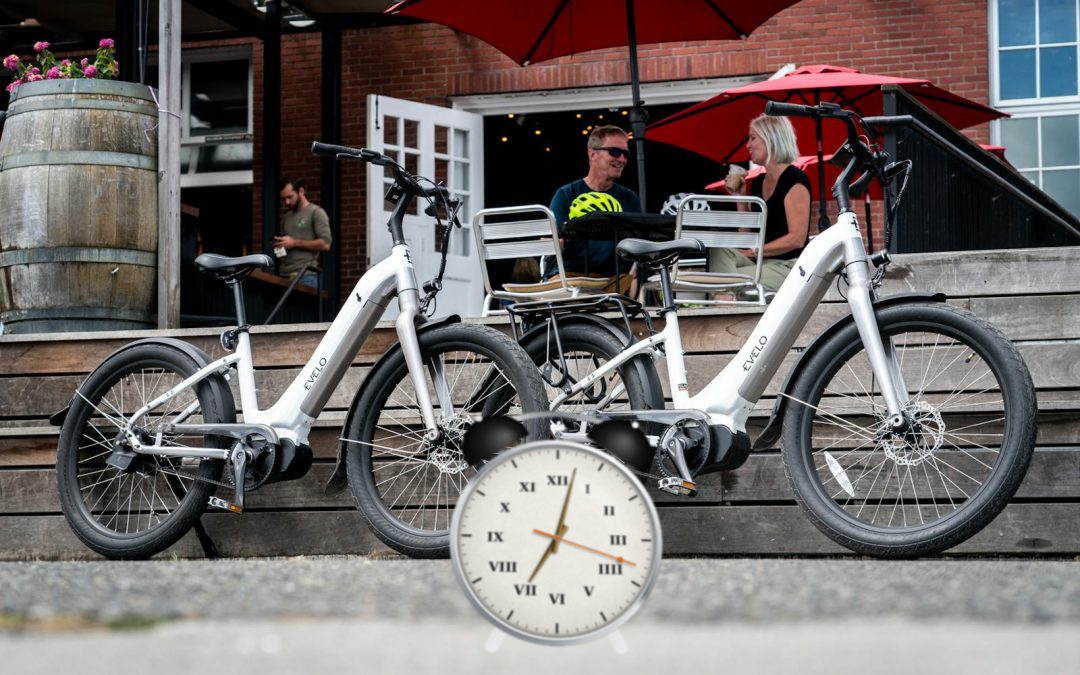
7:02:18
